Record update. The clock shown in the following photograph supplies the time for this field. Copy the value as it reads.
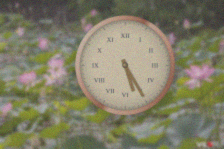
5:25
